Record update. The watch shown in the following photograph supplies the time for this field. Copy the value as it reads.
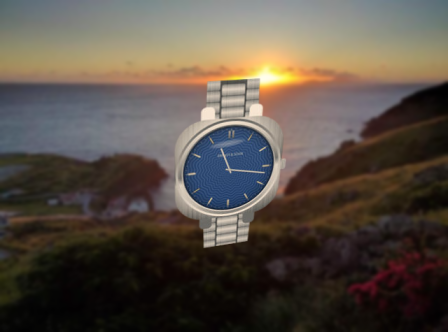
11:17
